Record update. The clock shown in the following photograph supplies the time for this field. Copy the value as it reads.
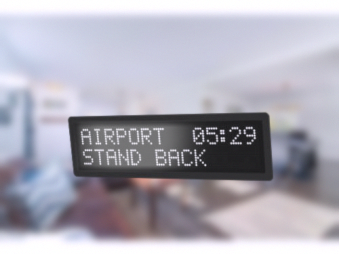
5:29
